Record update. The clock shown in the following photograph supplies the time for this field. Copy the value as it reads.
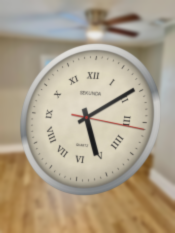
5:09:16
